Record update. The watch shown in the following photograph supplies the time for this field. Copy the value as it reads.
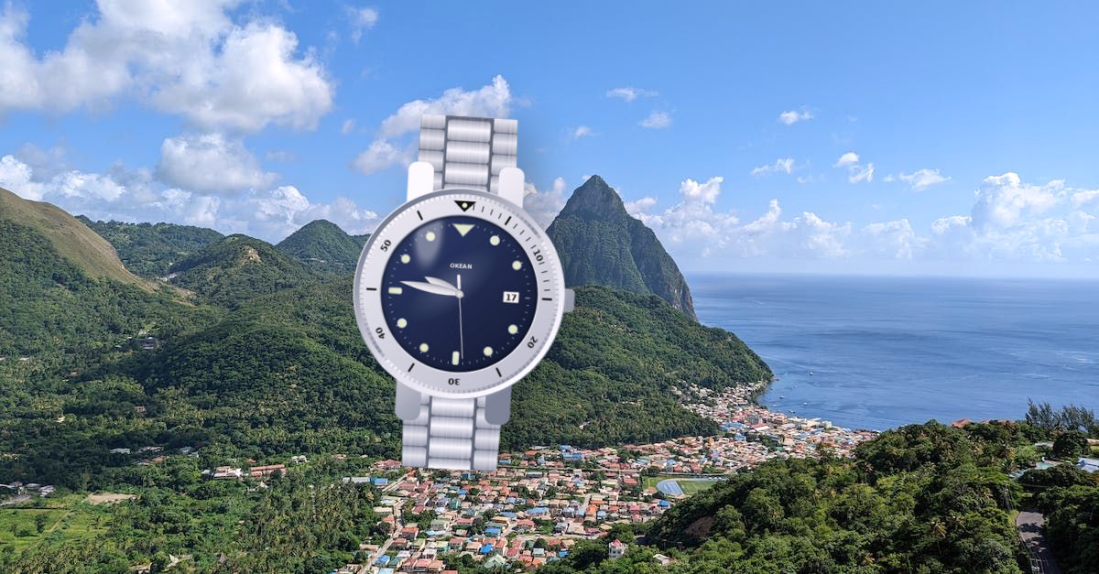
9:46:29
